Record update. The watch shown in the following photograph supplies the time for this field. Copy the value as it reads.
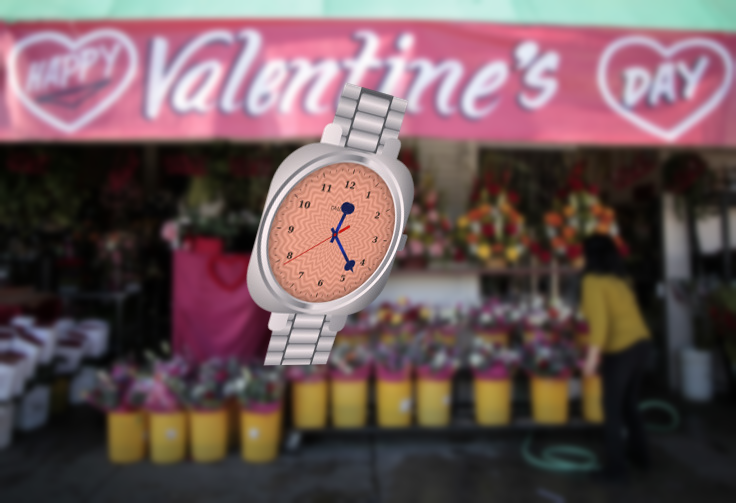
12:22:39
